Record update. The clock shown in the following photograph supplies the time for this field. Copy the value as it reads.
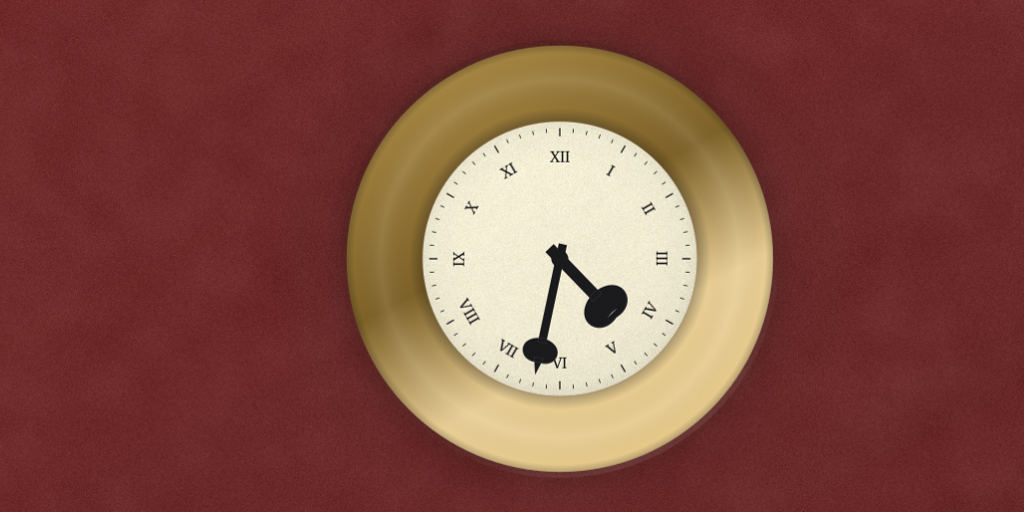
4:32
